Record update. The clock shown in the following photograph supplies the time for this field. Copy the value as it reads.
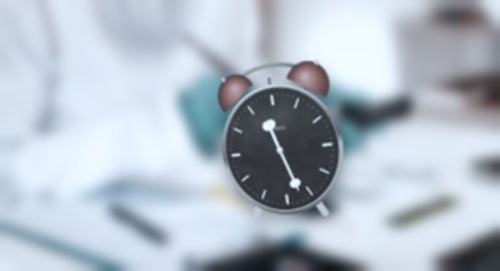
11:27
